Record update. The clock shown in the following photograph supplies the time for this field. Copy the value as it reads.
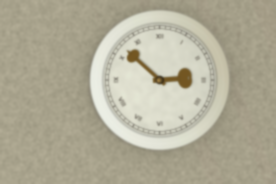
2:52
